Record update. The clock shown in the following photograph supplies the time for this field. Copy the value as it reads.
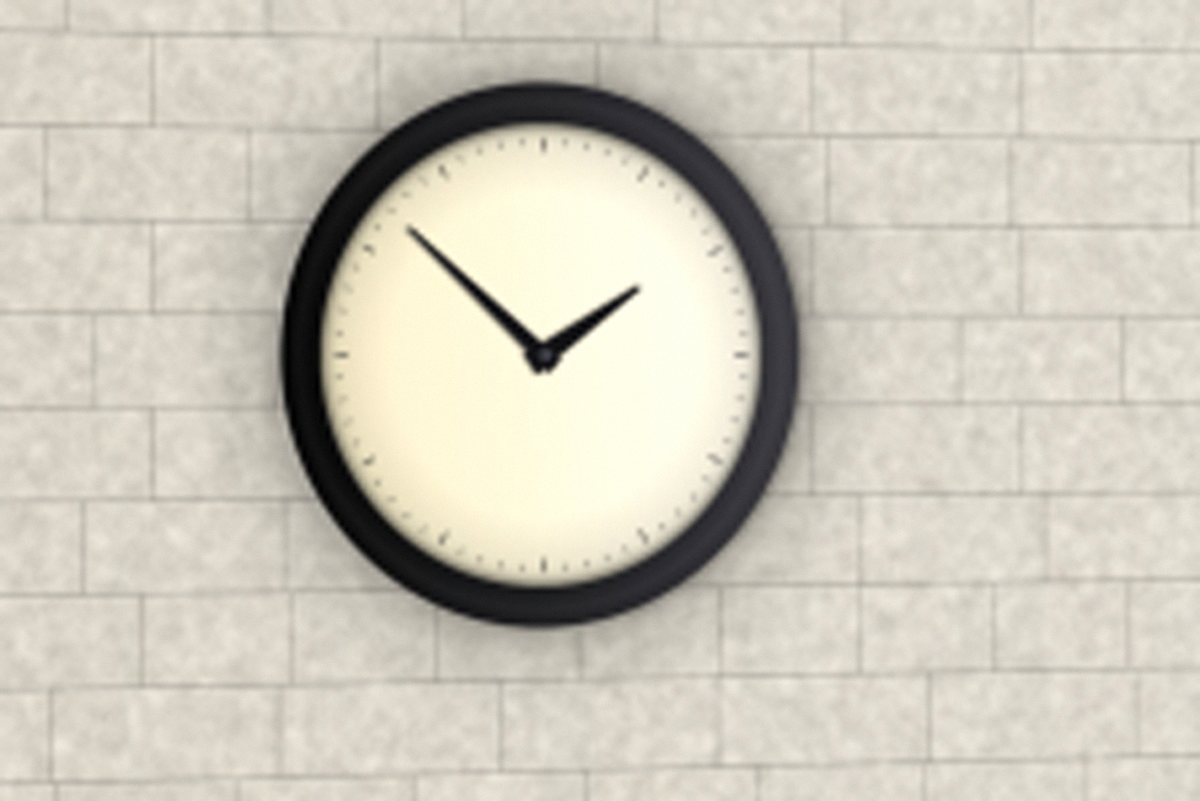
1:52
